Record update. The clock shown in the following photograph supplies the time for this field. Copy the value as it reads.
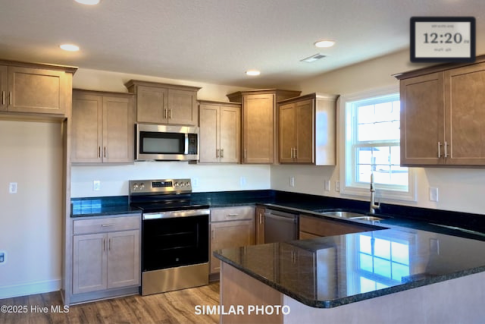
12:20
